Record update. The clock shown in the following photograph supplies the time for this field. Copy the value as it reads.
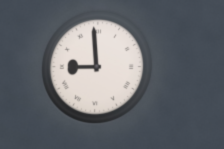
8:59
